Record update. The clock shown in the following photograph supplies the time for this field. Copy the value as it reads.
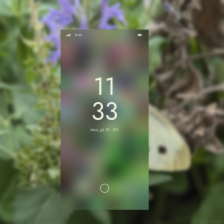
11:33
